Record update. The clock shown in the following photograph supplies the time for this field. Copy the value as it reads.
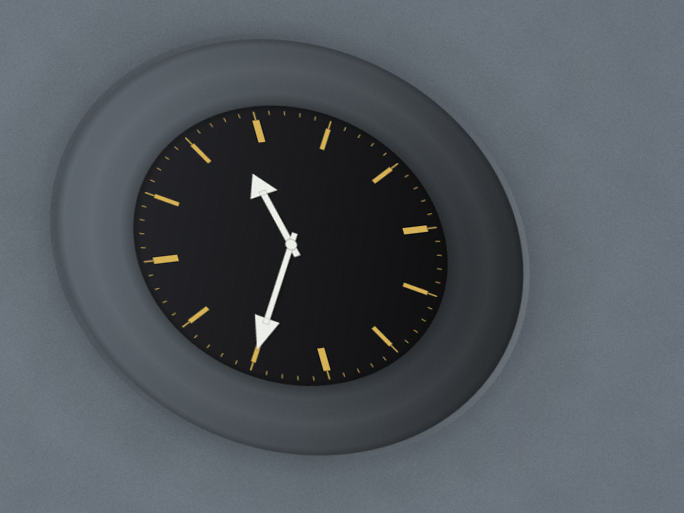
11:35
